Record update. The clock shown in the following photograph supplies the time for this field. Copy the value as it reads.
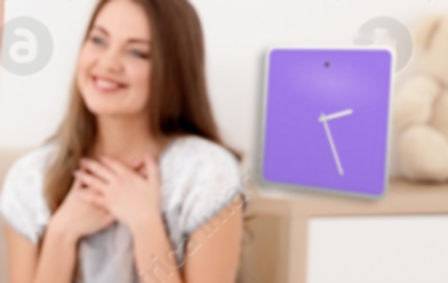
2:26
